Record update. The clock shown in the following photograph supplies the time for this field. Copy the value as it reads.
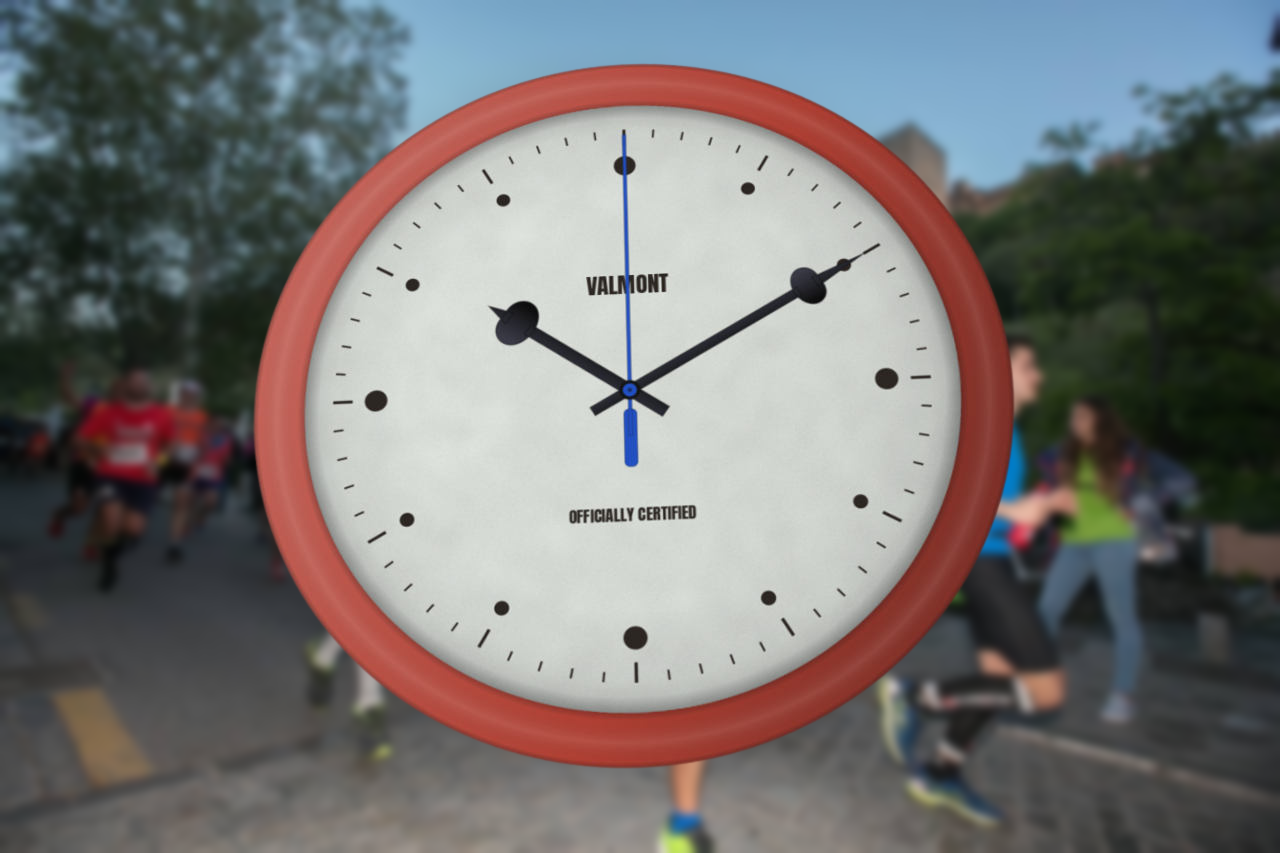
10:10:00
